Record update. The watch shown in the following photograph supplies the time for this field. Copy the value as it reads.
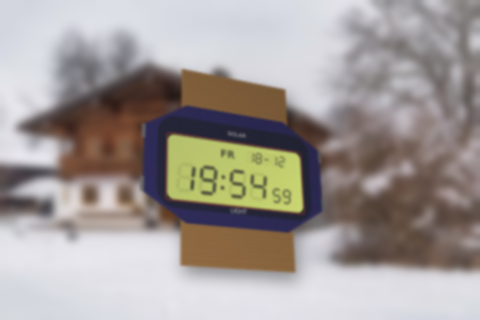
19:54
